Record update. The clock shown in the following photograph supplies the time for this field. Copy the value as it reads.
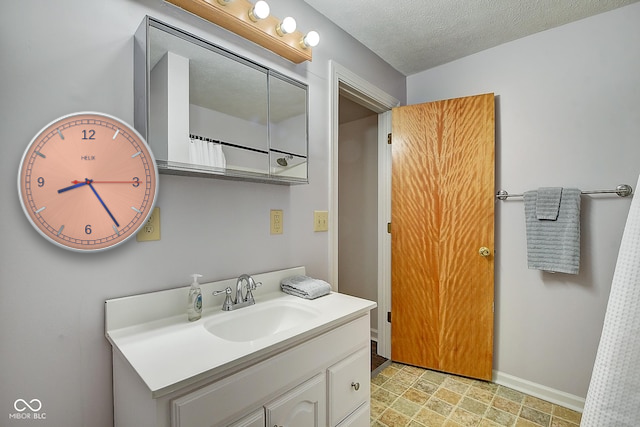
8:24:15
